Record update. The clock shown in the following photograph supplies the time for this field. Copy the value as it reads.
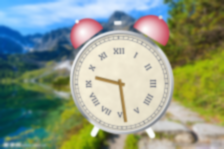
9:29
